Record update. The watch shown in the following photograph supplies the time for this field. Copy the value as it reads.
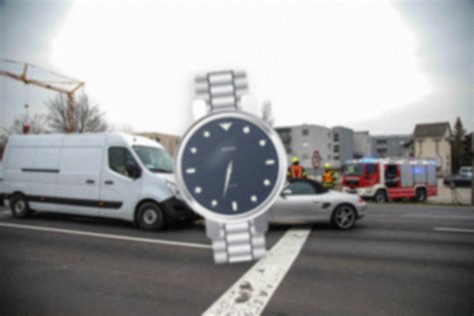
6:33
